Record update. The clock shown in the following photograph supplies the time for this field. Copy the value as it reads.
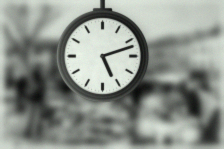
5:12
